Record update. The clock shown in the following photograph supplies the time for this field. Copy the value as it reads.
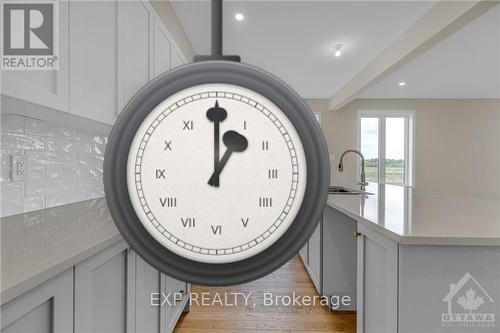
1:00
